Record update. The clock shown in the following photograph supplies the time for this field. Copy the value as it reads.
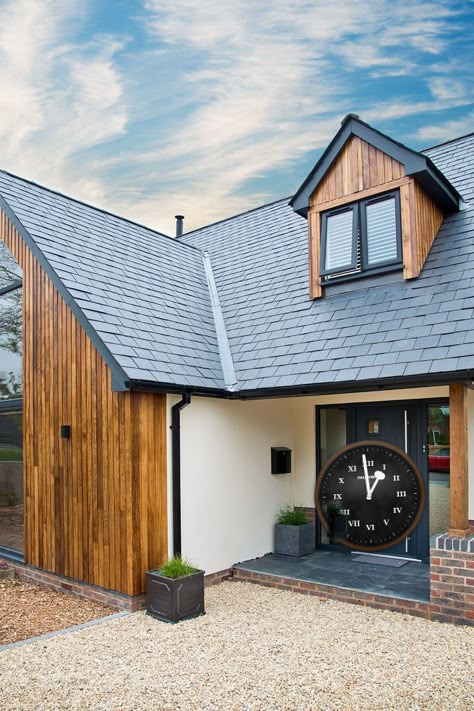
12:59
